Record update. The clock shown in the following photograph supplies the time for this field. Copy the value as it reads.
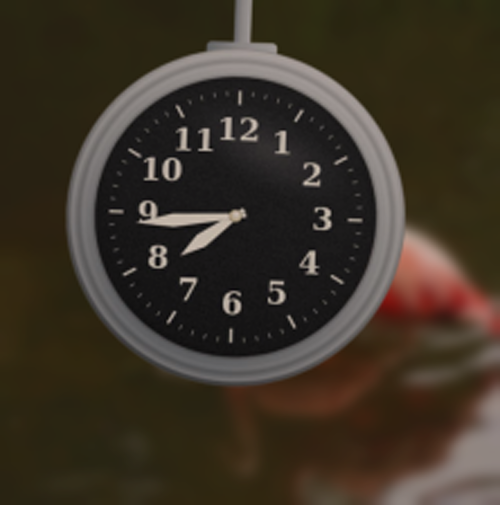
7:44
